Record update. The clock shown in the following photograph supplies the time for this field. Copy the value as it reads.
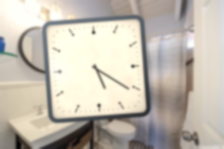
5:21
